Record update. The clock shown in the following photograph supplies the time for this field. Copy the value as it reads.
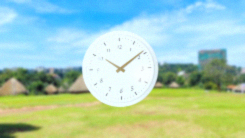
10:09
